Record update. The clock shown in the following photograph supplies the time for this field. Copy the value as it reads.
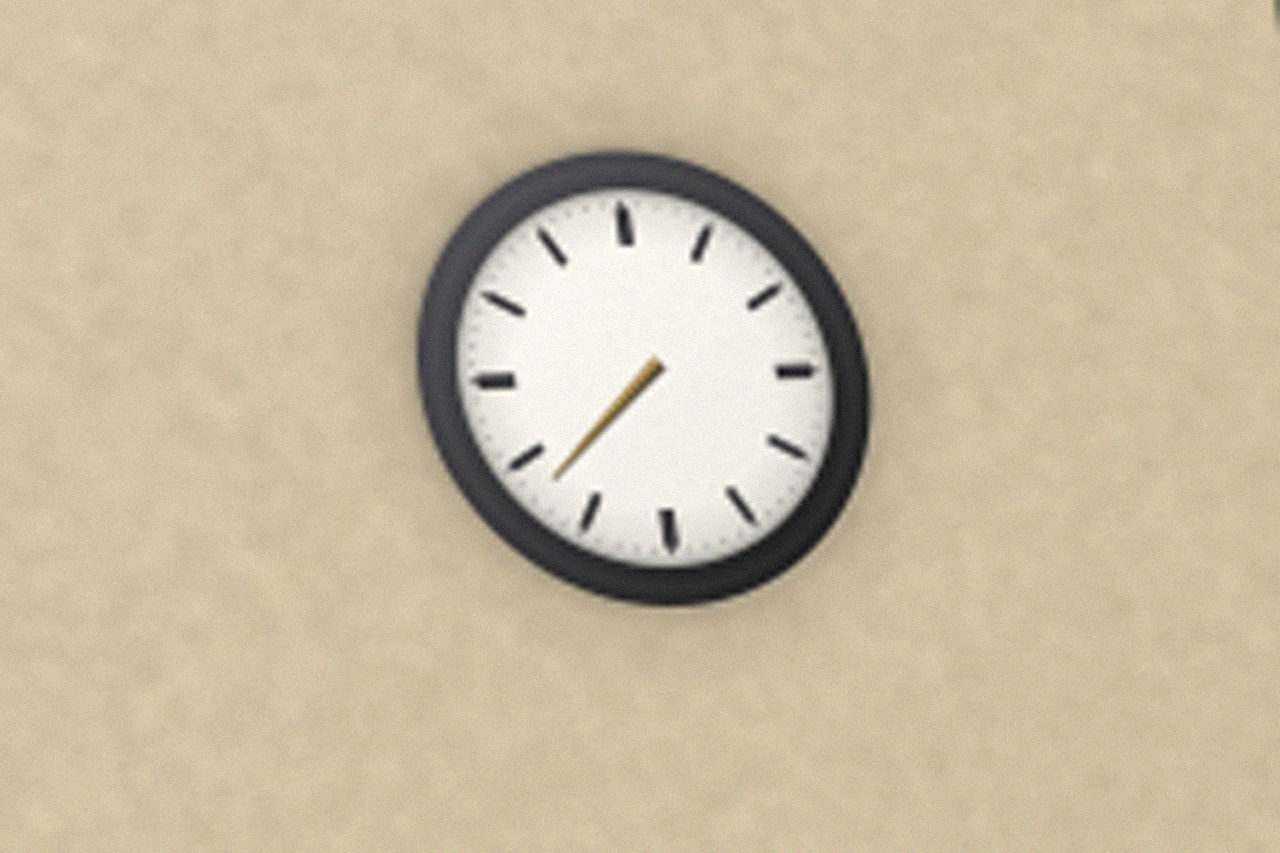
7:38
